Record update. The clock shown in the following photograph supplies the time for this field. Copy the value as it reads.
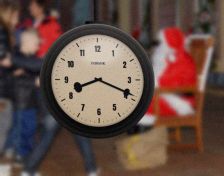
8:19
